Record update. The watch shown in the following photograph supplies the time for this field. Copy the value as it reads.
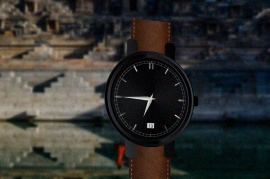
6:45
